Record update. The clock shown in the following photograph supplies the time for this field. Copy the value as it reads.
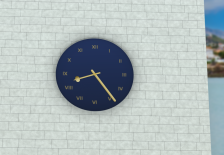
8:24
